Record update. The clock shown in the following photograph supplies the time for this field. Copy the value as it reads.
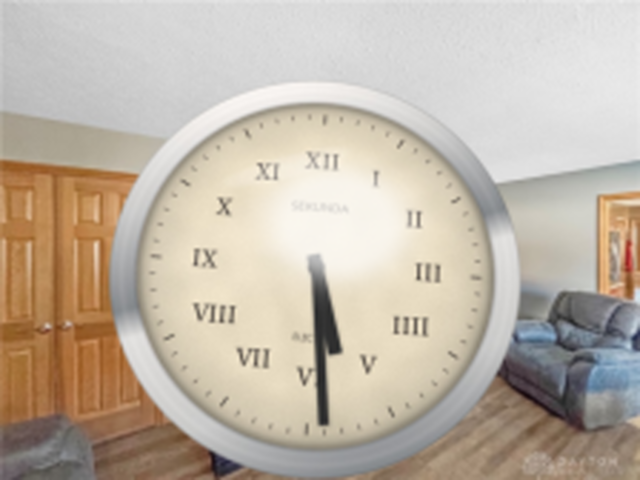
5:29
